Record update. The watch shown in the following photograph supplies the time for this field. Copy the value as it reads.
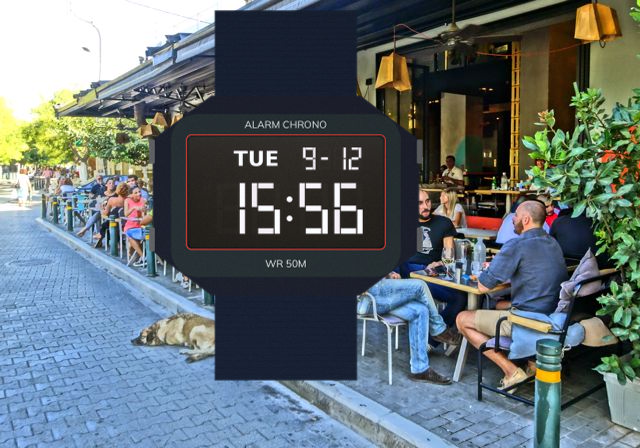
15:56
